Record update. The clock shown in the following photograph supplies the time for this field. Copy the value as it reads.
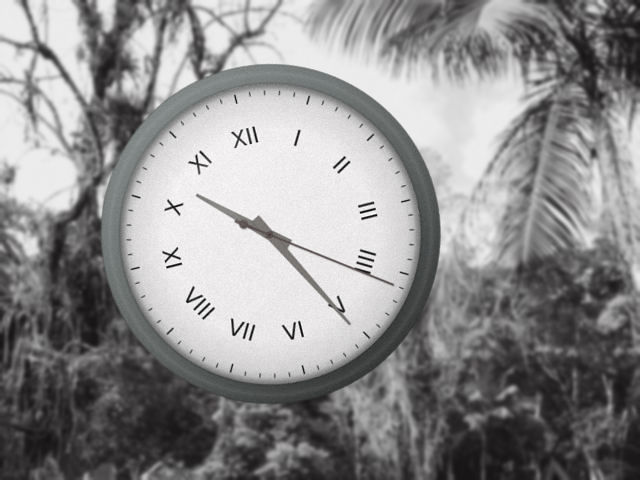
10:25:21
